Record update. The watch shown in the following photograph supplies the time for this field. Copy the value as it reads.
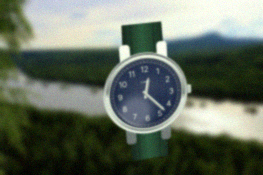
12:23
